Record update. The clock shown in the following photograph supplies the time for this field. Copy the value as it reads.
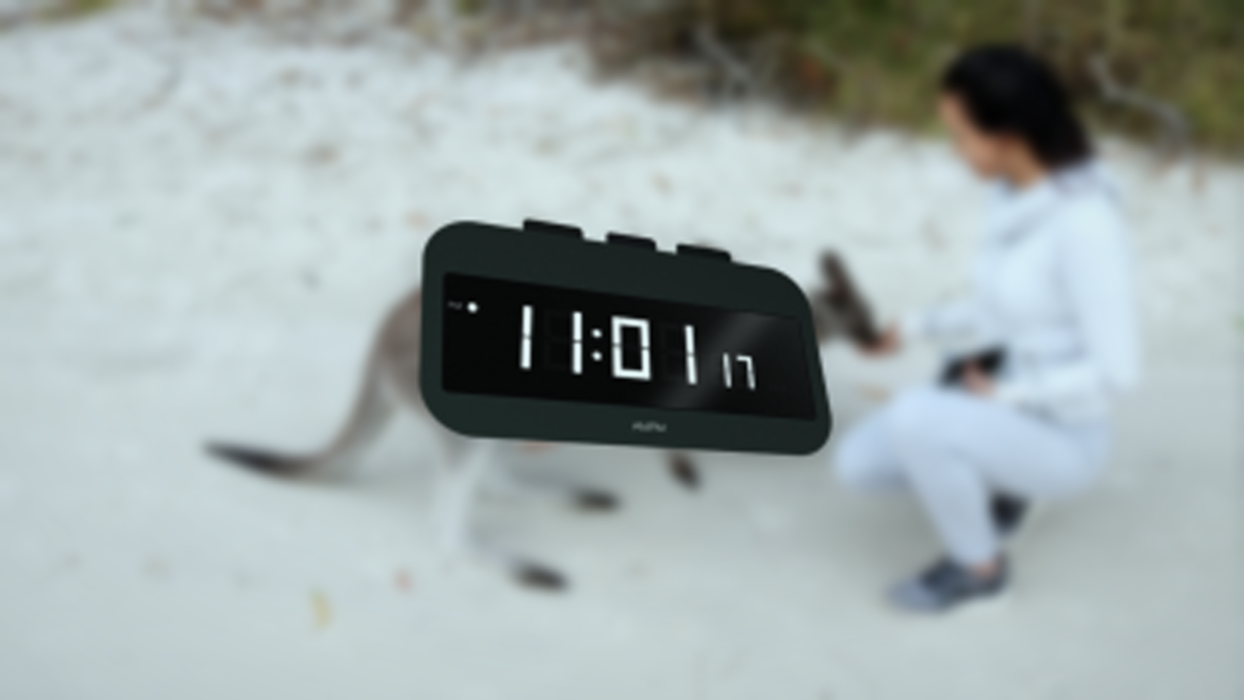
11:01:17
